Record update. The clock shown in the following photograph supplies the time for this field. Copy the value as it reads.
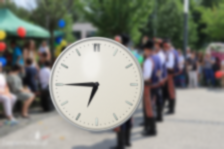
6:45
